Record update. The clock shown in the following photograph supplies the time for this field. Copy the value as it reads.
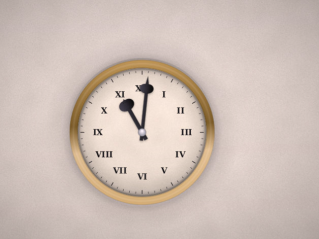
11:01
